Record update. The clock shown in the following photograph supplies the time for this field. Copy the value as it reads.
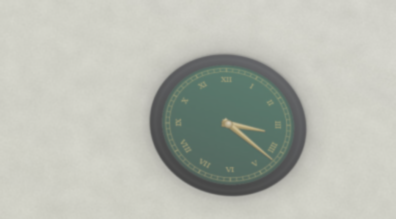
3:22
